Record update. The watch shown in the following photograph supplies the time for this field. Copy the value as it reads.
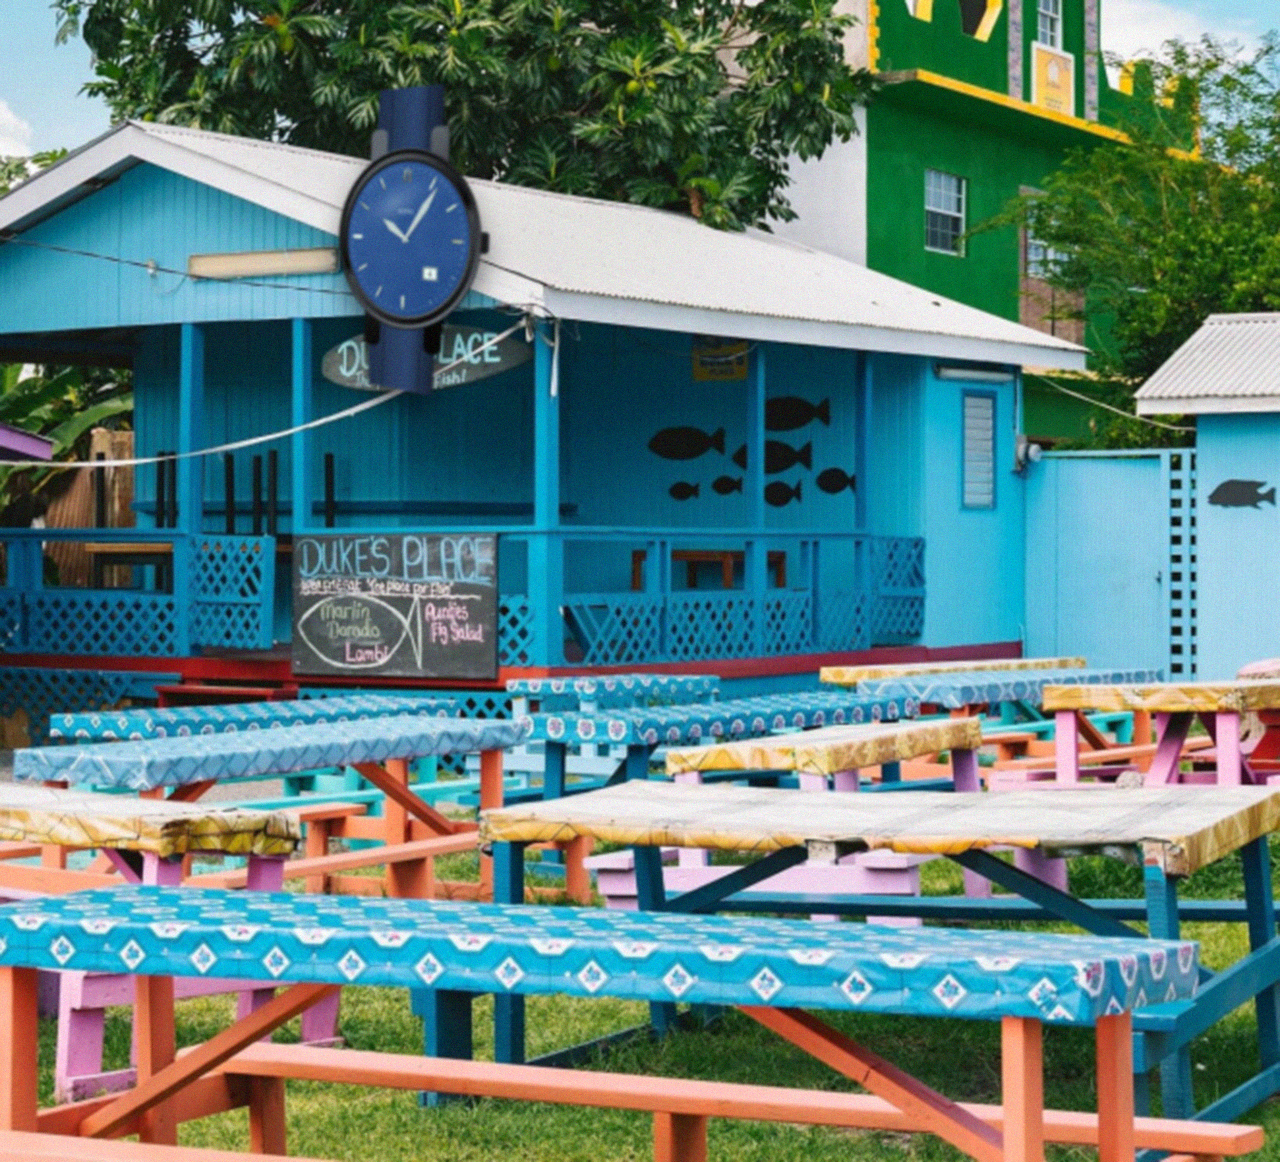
10:06
